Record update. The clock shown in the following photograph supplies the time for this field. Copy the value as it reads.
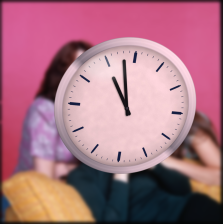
10:58
